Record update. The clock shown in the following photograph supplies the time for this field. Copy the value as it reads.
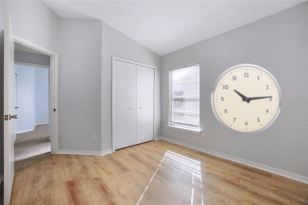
10:14
